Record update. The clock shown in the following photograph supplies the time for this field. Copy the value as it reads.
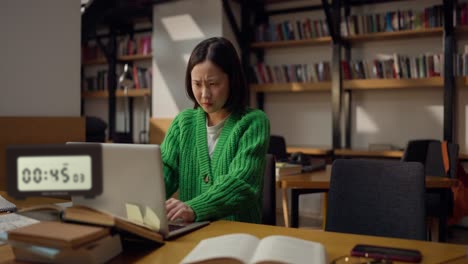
0:45
